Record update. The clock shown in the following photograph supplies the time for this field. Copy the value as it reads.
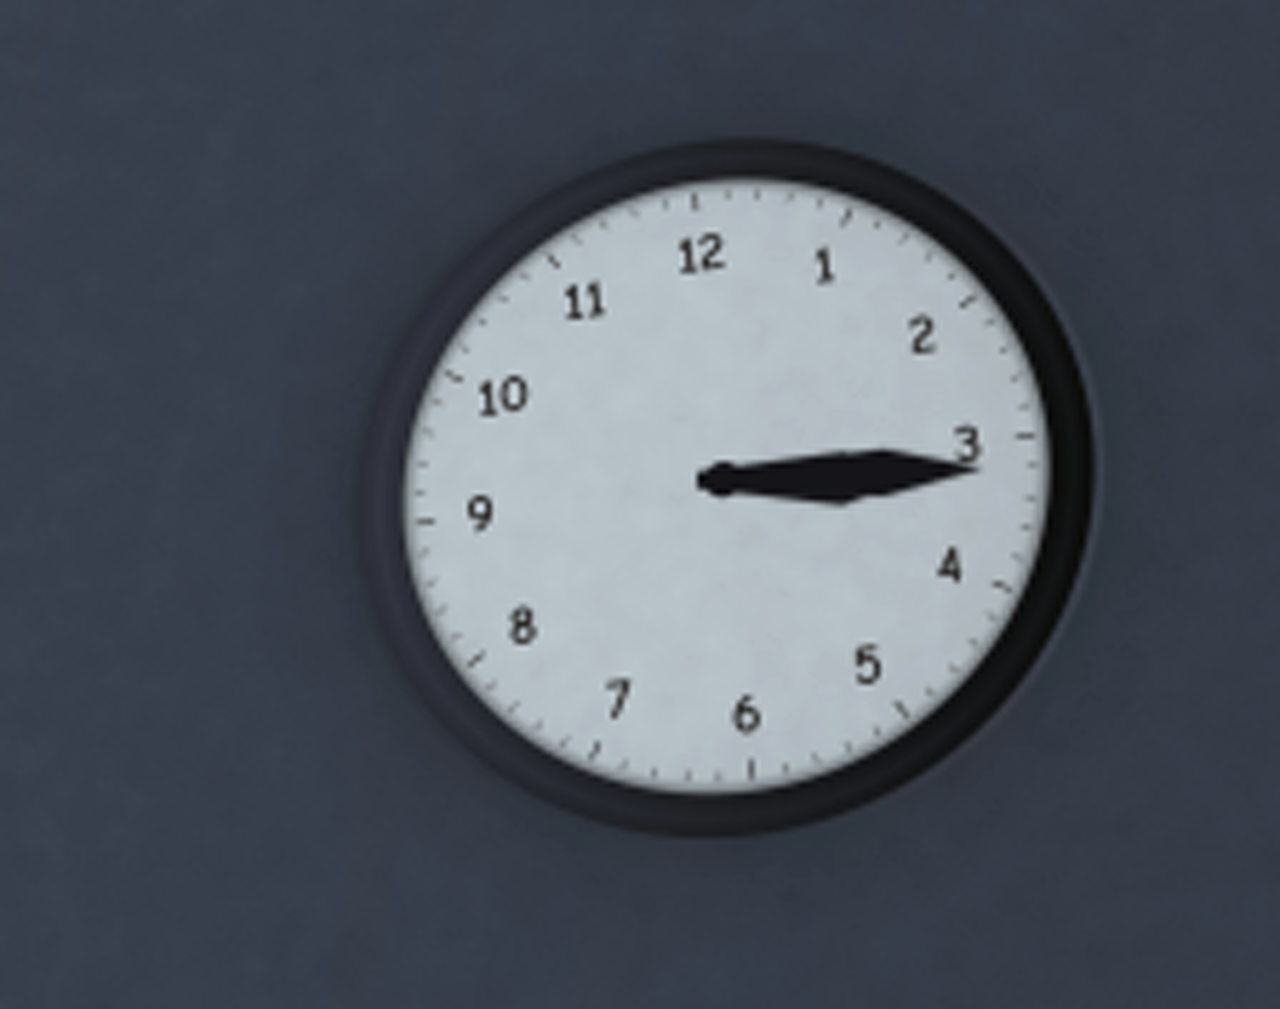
3:16
